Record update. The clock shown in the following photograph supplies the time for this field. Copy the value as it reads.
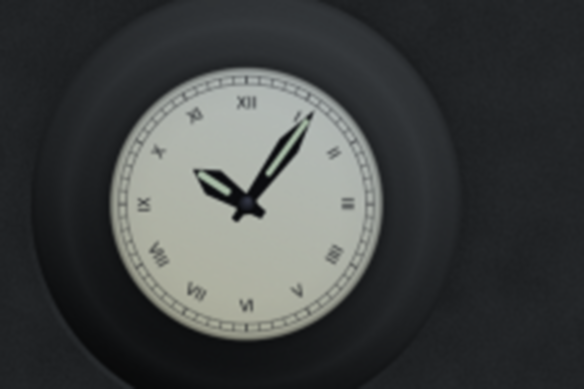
10:06
